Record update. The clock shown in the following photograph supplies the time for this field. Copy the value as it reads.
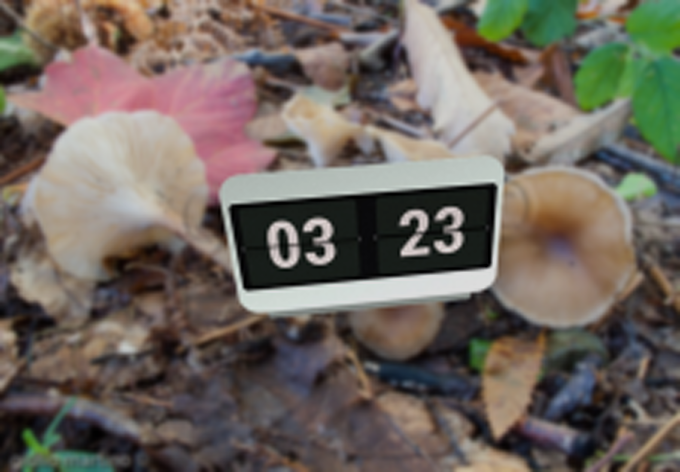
3:23
